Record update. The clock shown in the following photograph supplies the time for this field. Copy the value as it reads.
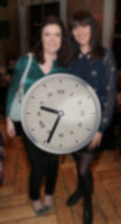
9:34
